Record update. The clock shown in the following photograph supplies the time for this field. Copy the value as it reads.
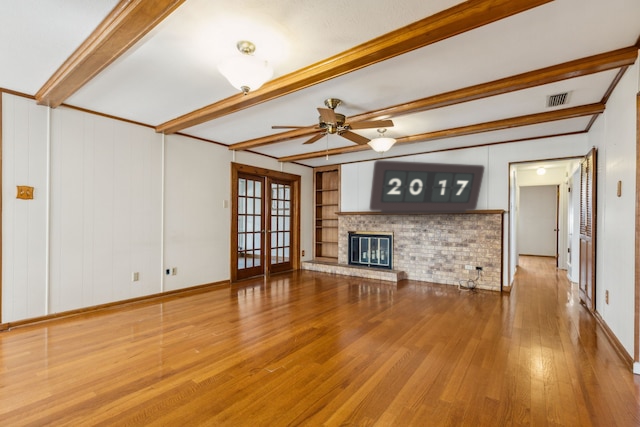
20:17
